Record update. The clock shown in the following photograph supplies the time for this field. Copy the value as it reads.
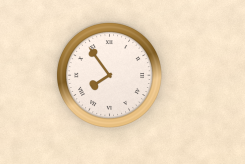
7:54
